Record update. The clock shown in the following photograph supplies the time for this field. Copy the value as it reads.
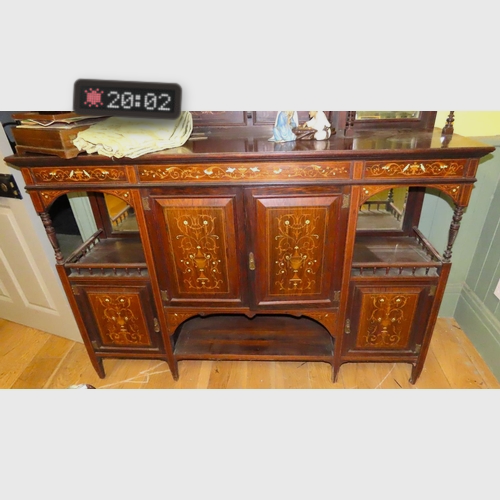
20:02
